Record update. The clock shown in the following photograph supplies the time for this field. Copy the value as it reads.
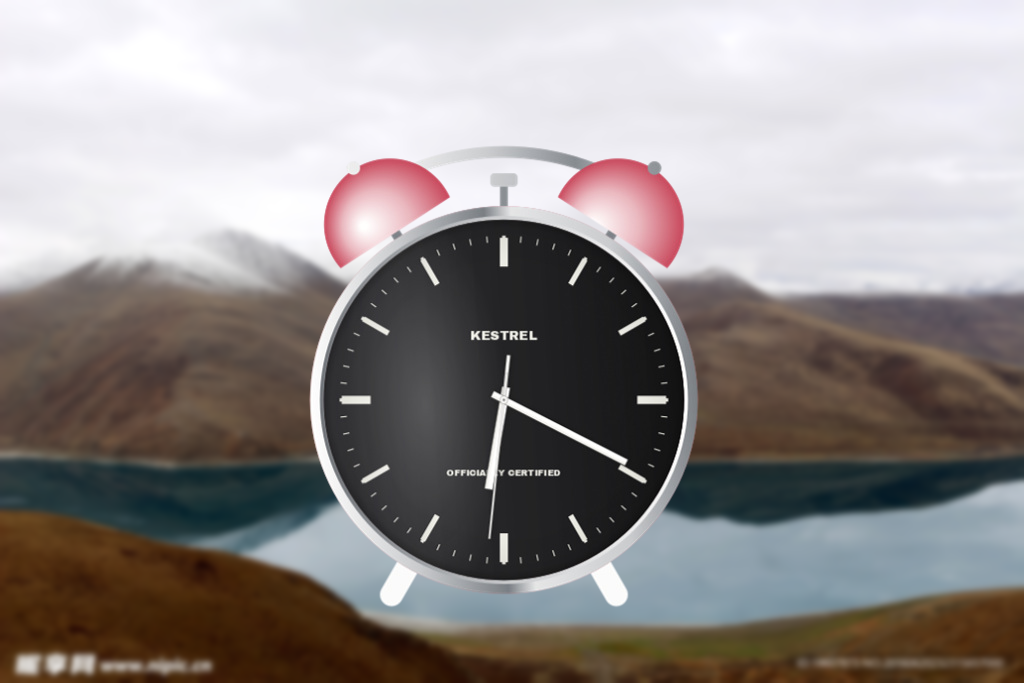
6:19:31
